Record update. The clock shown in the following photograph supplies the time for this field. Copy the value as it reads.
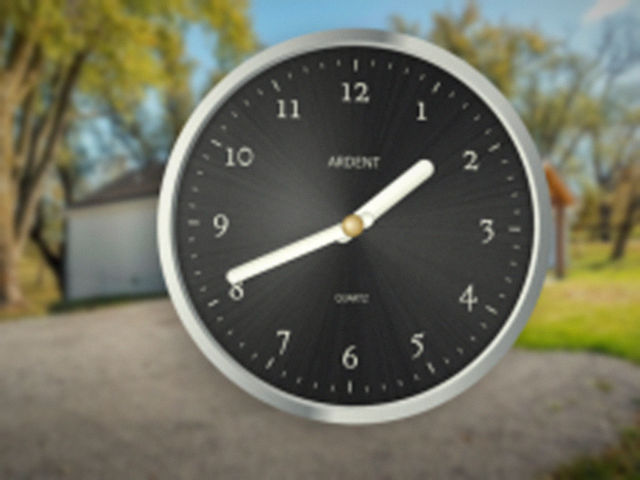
1:41
